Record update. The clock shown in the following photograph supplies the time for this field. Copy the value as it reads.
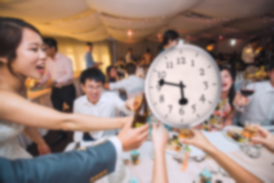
5:47
